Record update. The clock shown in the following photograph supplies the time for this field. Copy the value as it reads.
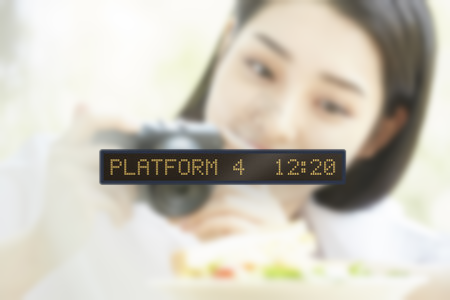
12:20
